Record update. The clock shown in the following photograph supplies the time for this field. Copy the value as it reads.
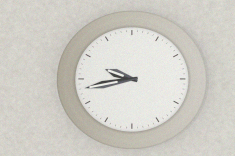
9:43
